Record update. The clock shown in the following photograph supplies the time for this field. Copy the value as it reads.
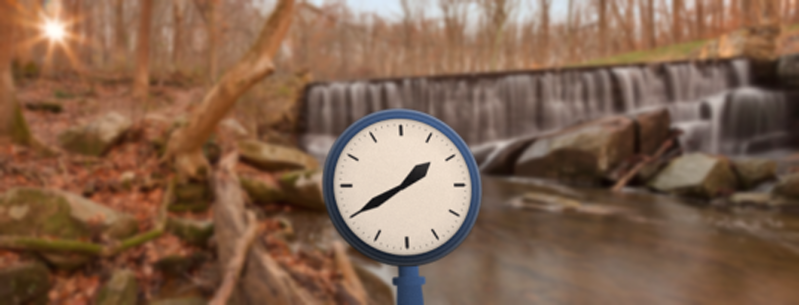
1:40
